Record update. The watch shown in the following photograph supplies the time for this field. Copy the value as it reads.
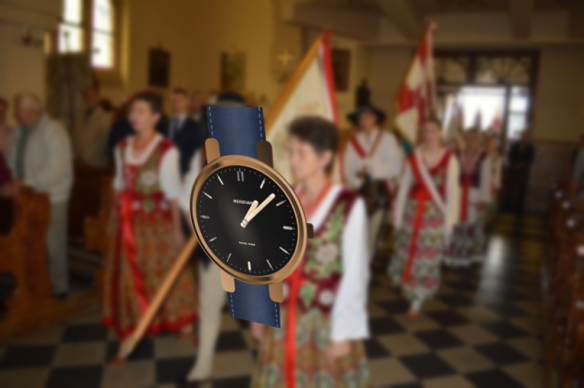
1:08
